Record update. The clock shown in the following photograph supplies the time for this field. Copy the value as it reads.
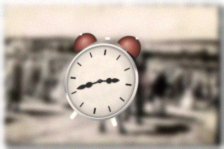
2:41
